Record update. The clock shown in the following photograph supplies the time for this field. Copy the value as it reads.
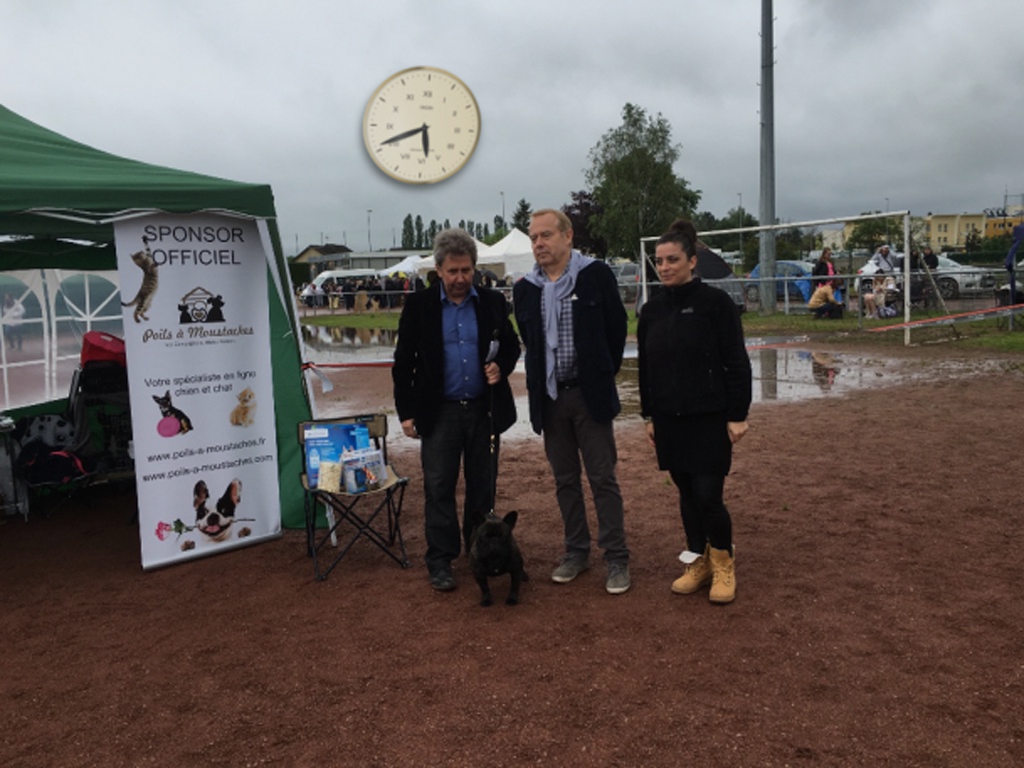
5:41
